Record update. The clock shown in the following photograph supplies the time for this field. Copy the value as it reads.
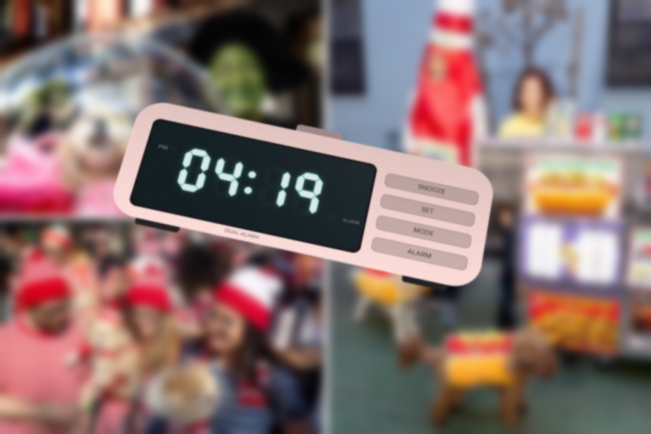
4:19
